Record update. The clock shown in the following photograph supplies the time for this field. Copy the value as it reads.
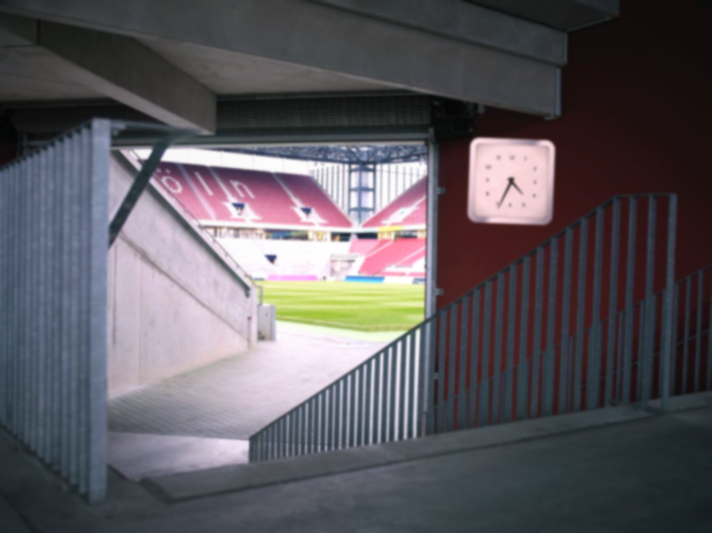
4:34
